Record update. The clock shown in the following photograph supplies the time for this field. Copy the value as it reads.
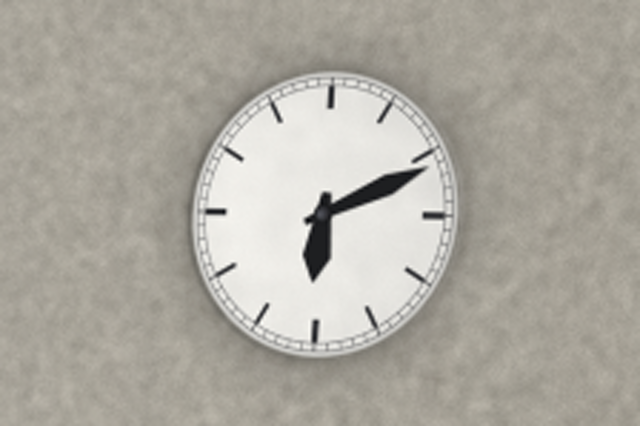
6:11
